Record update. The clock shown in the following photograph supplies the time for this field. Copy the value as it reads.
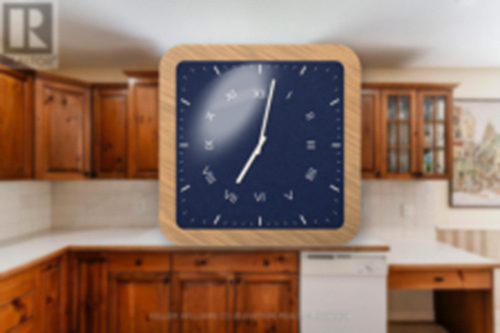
7:02
